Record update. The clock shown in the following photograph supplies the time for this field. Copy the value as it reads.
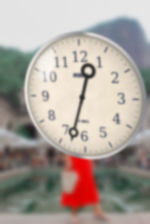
12:33
